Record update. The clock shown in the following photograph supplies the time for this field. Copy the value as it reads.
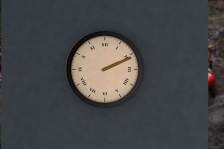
2:11
